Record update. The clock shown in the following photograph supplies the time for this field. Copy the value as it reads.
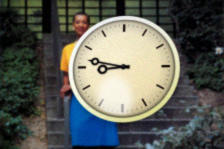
8:47
